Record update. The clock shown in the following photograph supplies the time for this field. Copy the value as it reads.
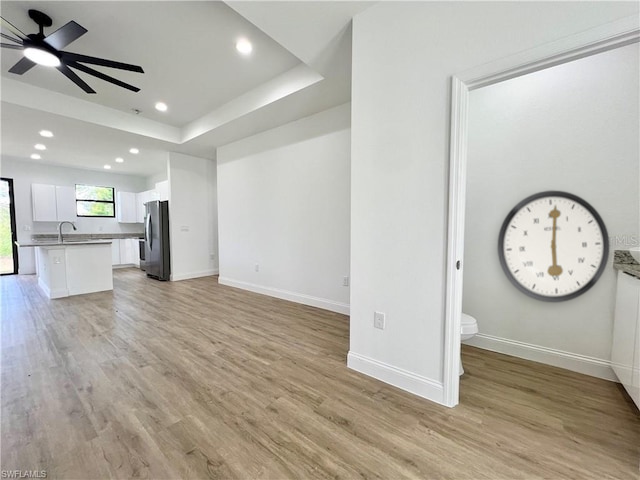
6:01
